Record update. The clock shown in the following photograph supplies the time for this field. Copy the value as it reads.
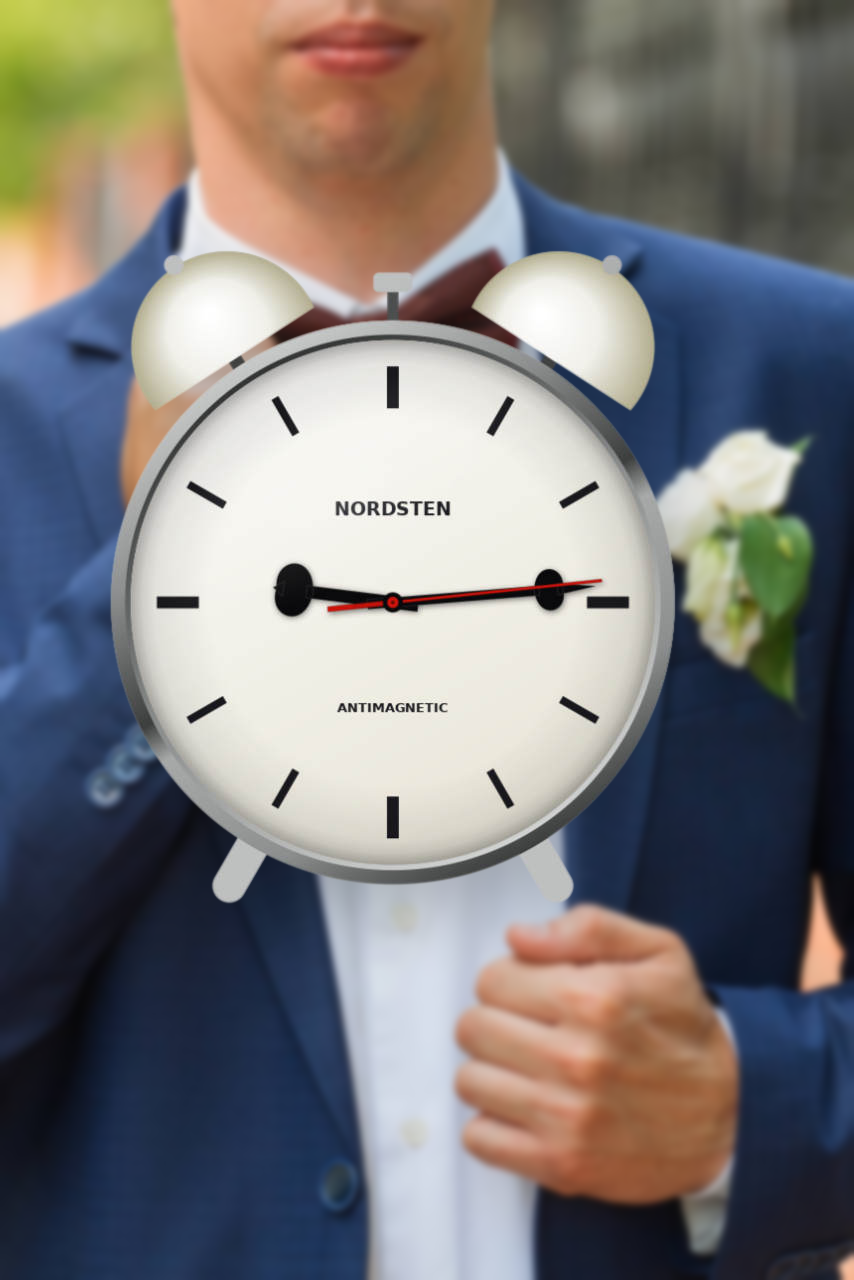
9:14:14
